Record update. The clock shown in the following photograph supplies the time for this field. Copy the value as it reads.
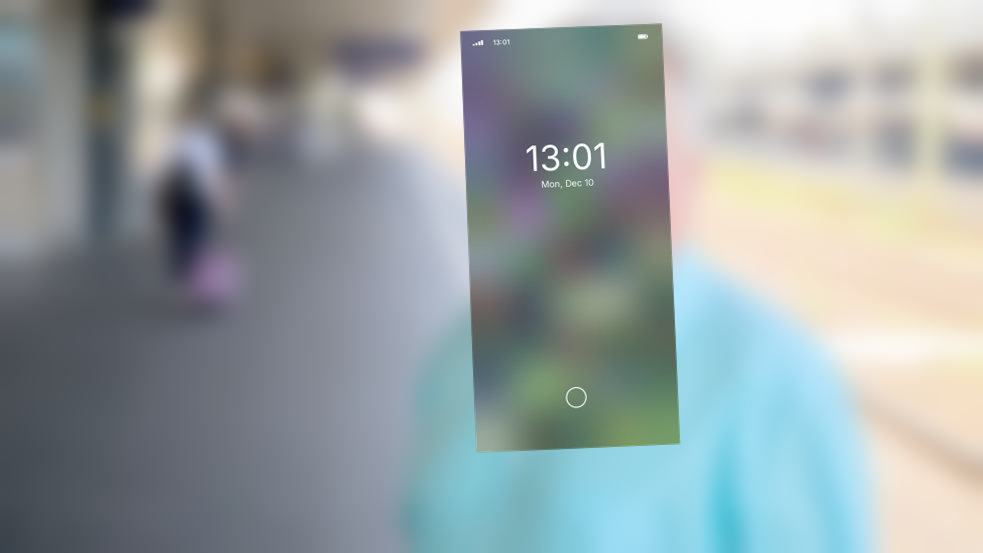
13:01
